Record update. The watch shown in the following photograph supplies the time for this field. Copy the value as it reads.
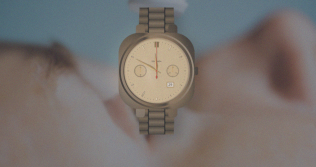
11:50
